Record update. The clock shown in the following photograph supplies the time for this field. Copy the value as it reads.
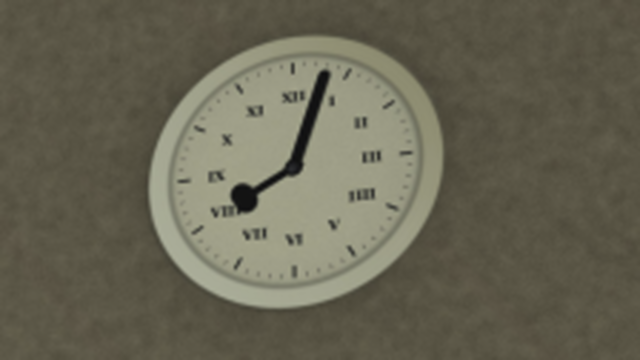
8:03
